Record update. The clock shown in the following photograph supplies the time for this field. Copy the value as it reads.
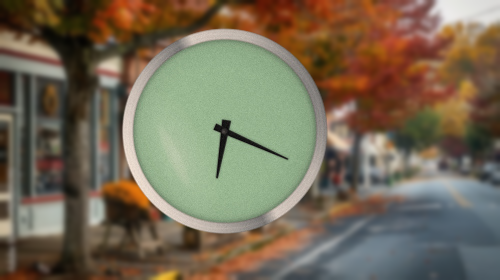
6:19
